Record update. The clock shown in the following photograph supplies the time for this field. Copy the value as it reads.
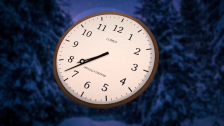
7:37
